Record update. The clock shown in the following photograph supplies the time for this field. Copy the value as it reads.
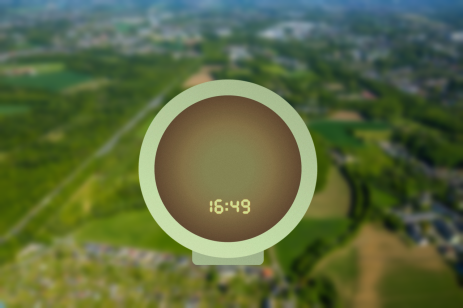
16:49
